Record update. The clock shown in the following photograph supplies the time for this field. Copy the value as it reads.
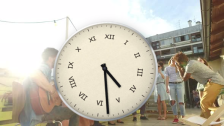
4:28
